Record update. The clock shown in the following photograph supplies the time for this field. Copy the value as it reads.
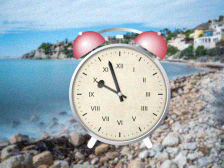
9:57
